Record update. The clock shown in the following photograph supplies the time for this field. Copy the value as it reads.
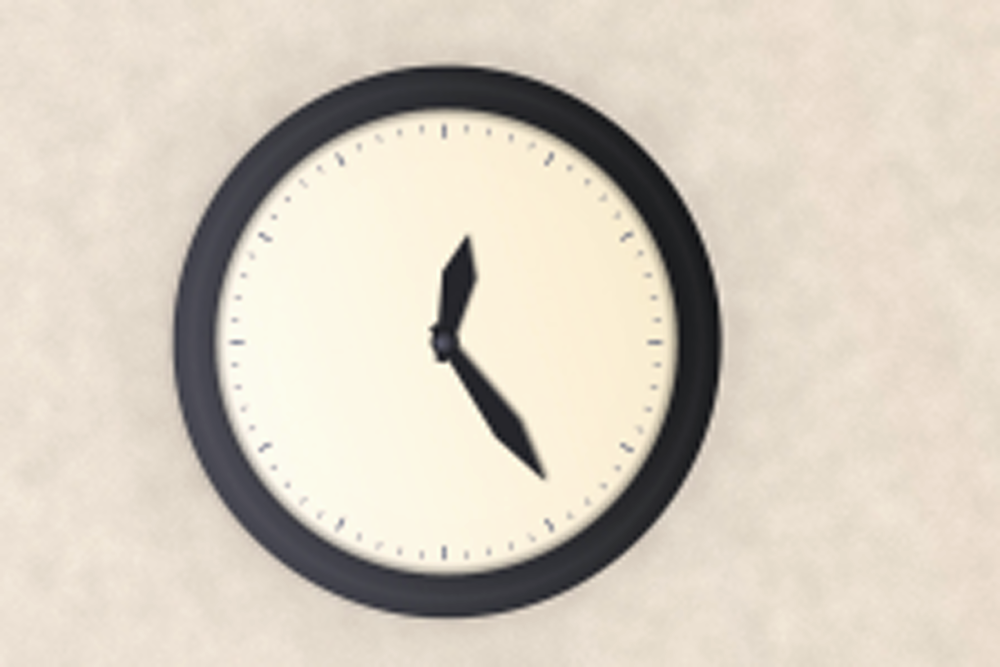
12:24
